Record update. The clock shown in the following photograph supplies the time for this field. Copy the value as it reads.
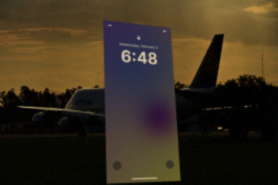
6:48
